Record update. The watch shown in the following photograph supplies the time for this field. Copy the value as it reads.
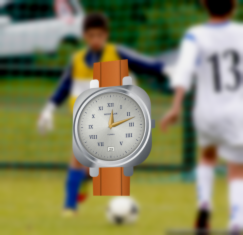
12:12
